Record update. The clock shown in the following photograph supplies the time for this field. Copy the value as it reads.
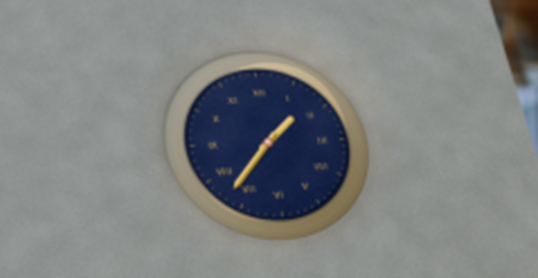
1:37
